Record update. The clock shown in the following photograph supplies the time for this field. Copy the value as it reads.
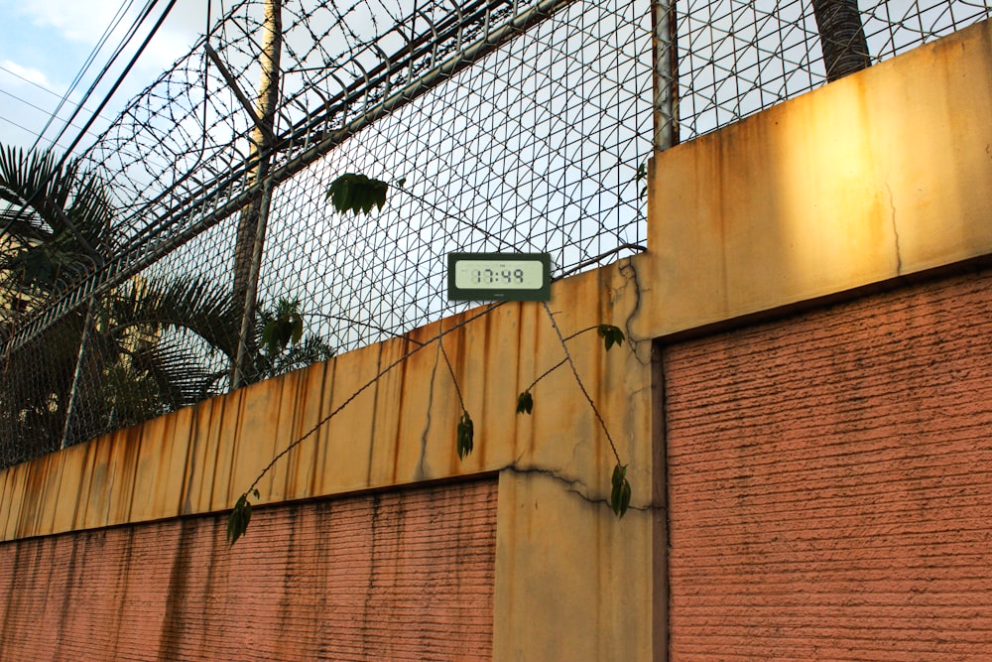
17:49
